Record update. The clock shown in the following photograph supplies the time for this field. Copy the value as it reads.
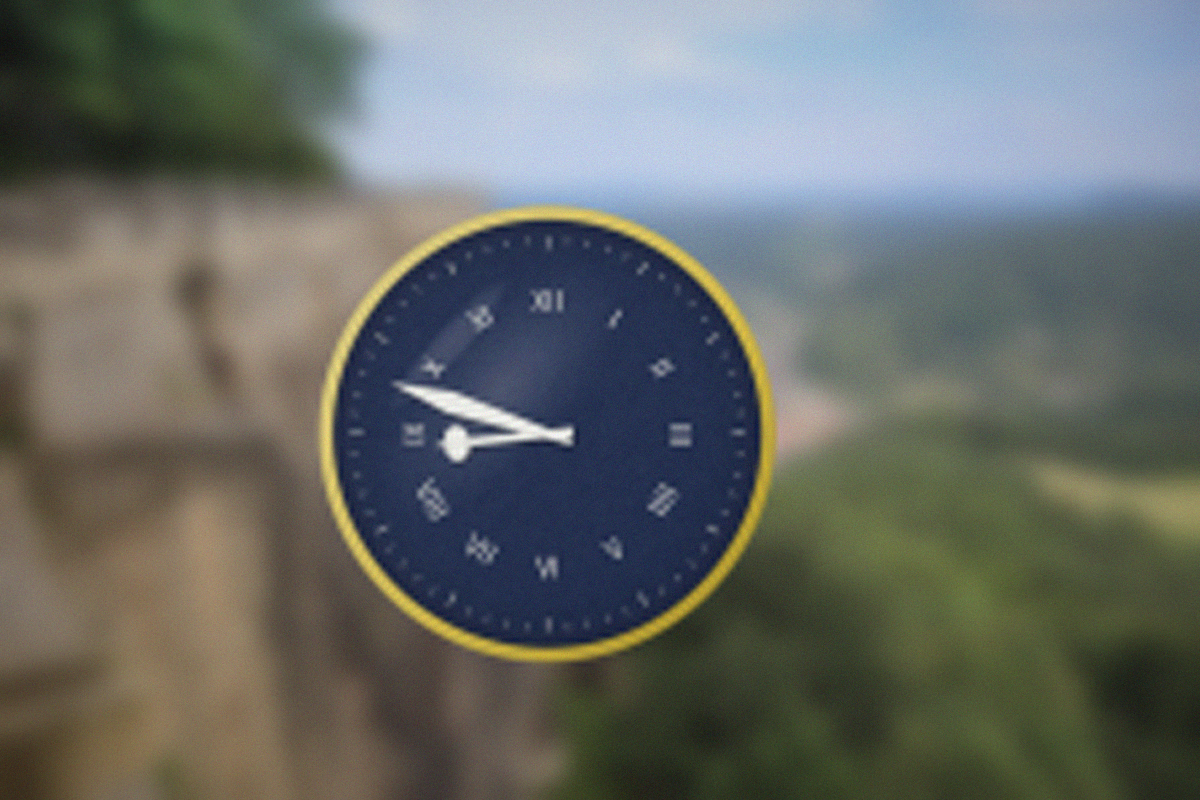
8:48
